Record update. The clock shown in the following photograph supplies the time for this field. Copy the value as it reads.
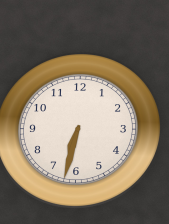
6:32
